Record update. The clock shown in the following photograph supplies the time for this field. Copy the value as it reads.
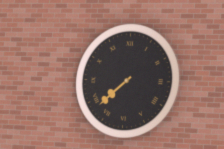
7:38
